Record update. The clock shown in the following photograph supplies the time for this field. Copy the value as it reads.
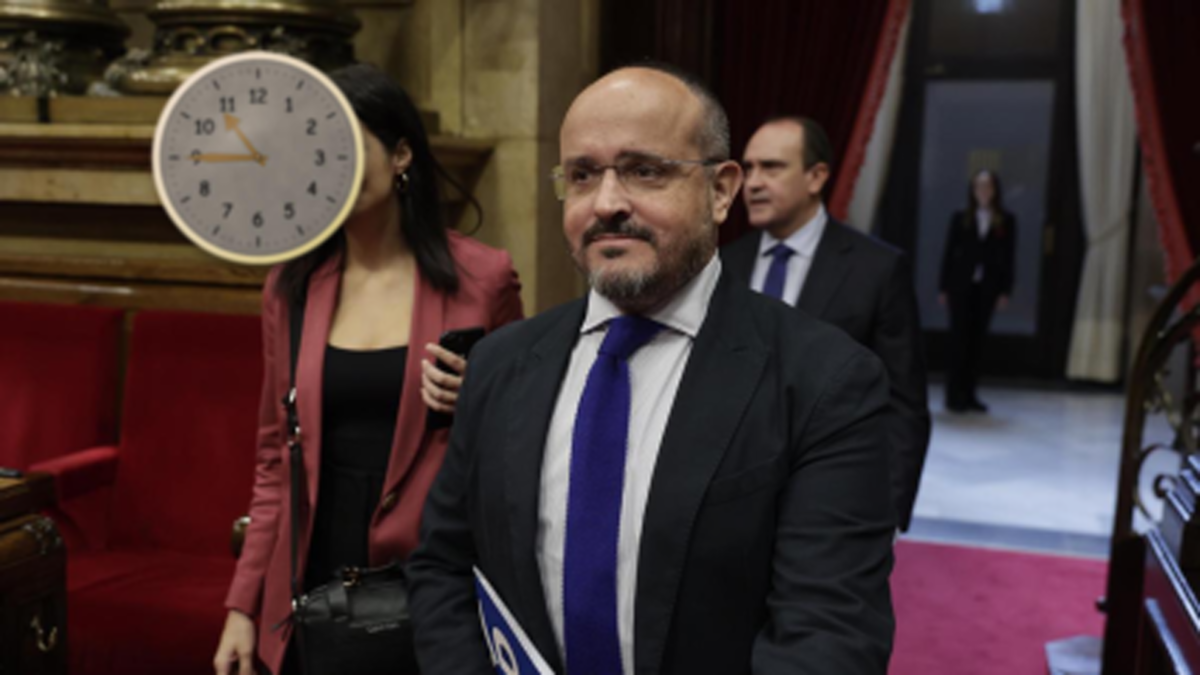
10:45
